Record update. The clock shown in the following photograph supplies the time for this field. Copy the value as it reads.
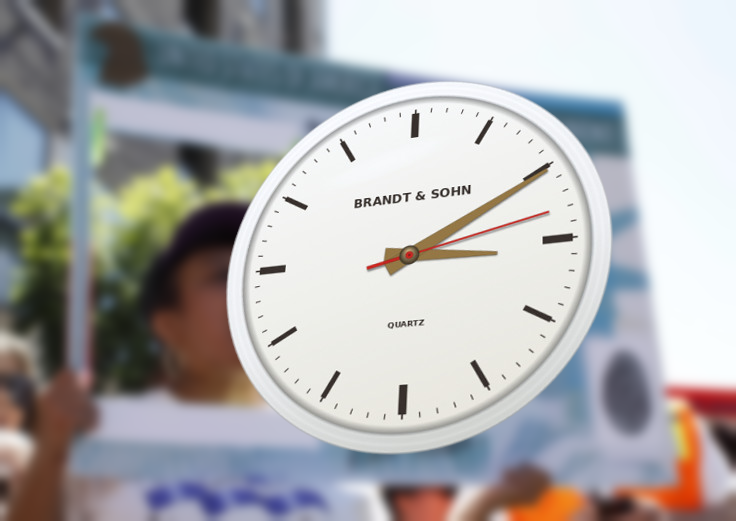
3:10:13
